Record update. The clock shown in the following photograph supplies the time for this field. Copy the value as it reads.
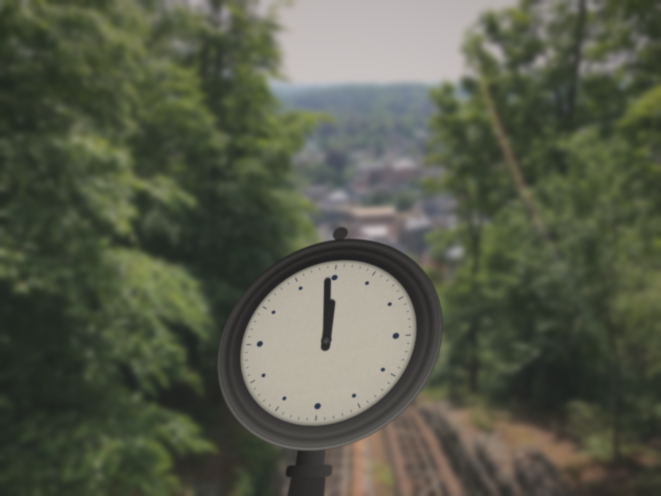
11:59
